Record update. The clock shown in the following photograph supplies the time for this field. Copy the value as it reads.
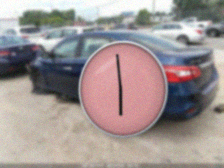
5:59
